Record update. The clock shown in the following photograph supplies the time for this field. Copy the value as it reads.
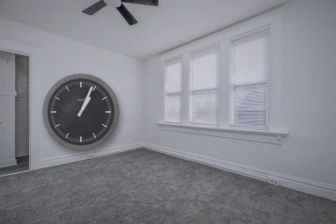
1:04
